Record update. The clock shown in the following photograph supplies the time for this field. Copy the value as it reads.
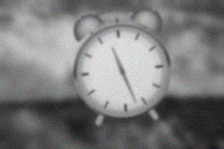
11:27
